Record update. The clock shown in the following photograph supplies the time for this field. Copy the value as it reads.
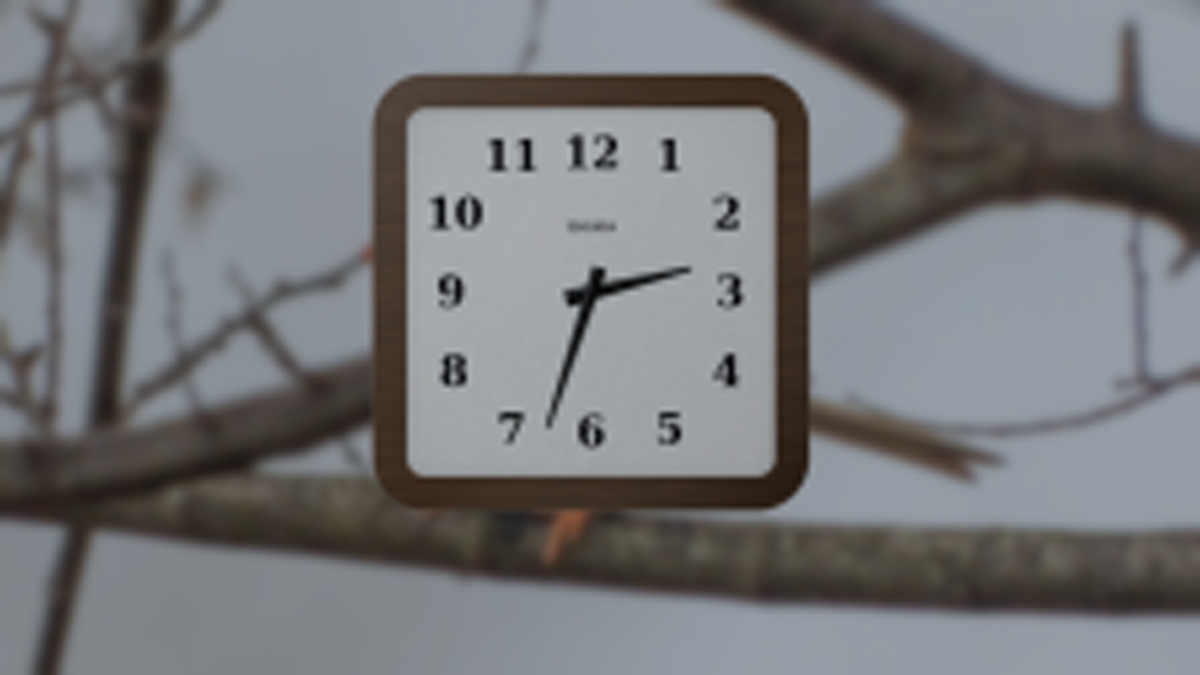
2:33
